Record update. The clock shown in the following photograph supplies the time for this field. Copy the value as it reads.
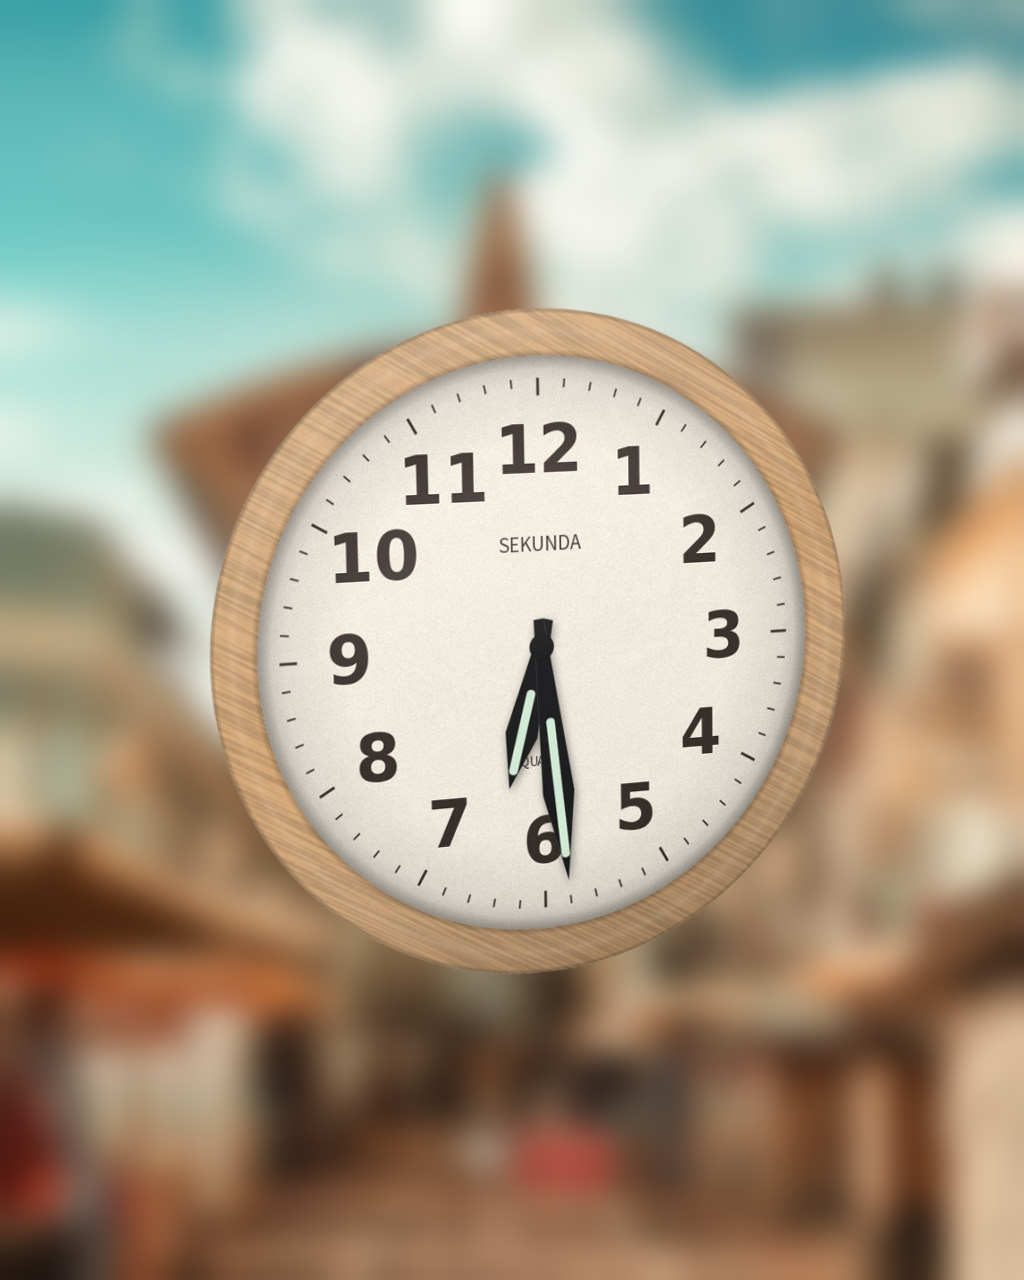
6:29
